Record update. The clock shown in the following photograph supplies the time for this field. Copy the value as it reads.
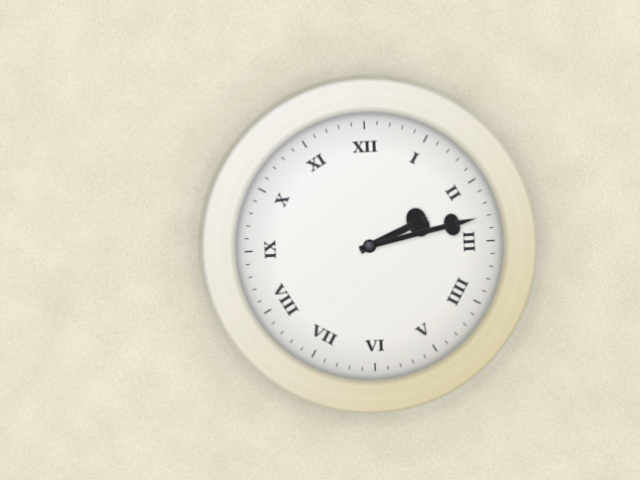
2:13
